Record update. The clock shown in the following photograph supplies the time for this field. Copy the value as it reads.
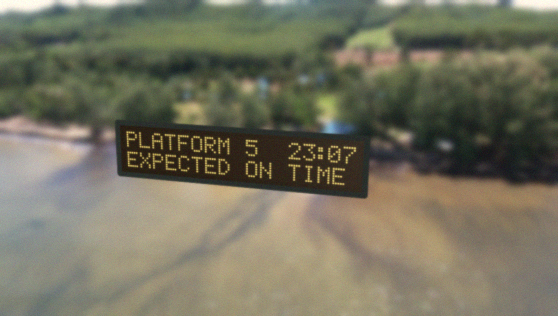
23:07
